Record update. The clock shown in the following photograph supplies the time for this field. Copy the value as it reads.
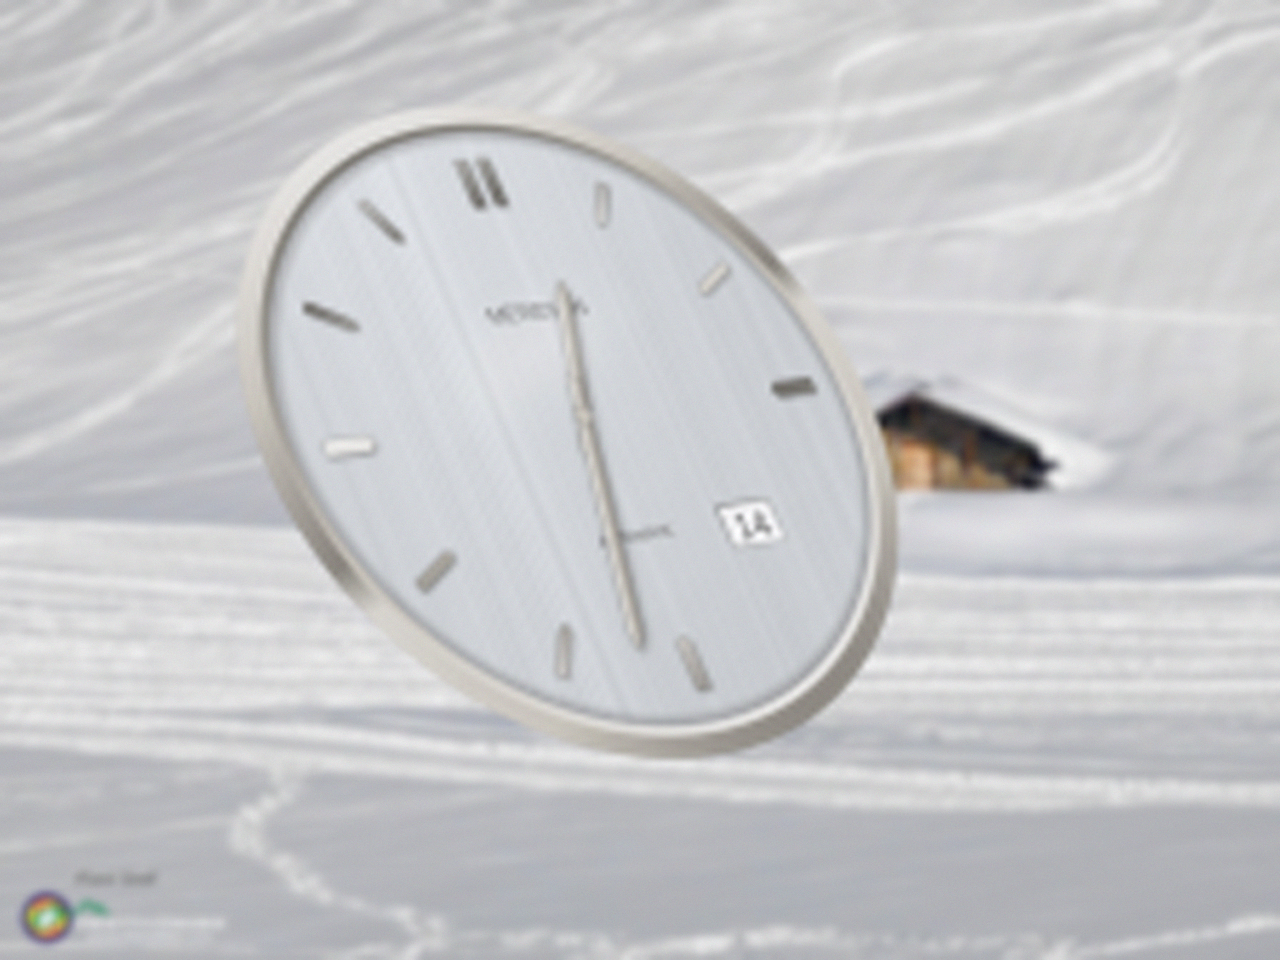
12:32
